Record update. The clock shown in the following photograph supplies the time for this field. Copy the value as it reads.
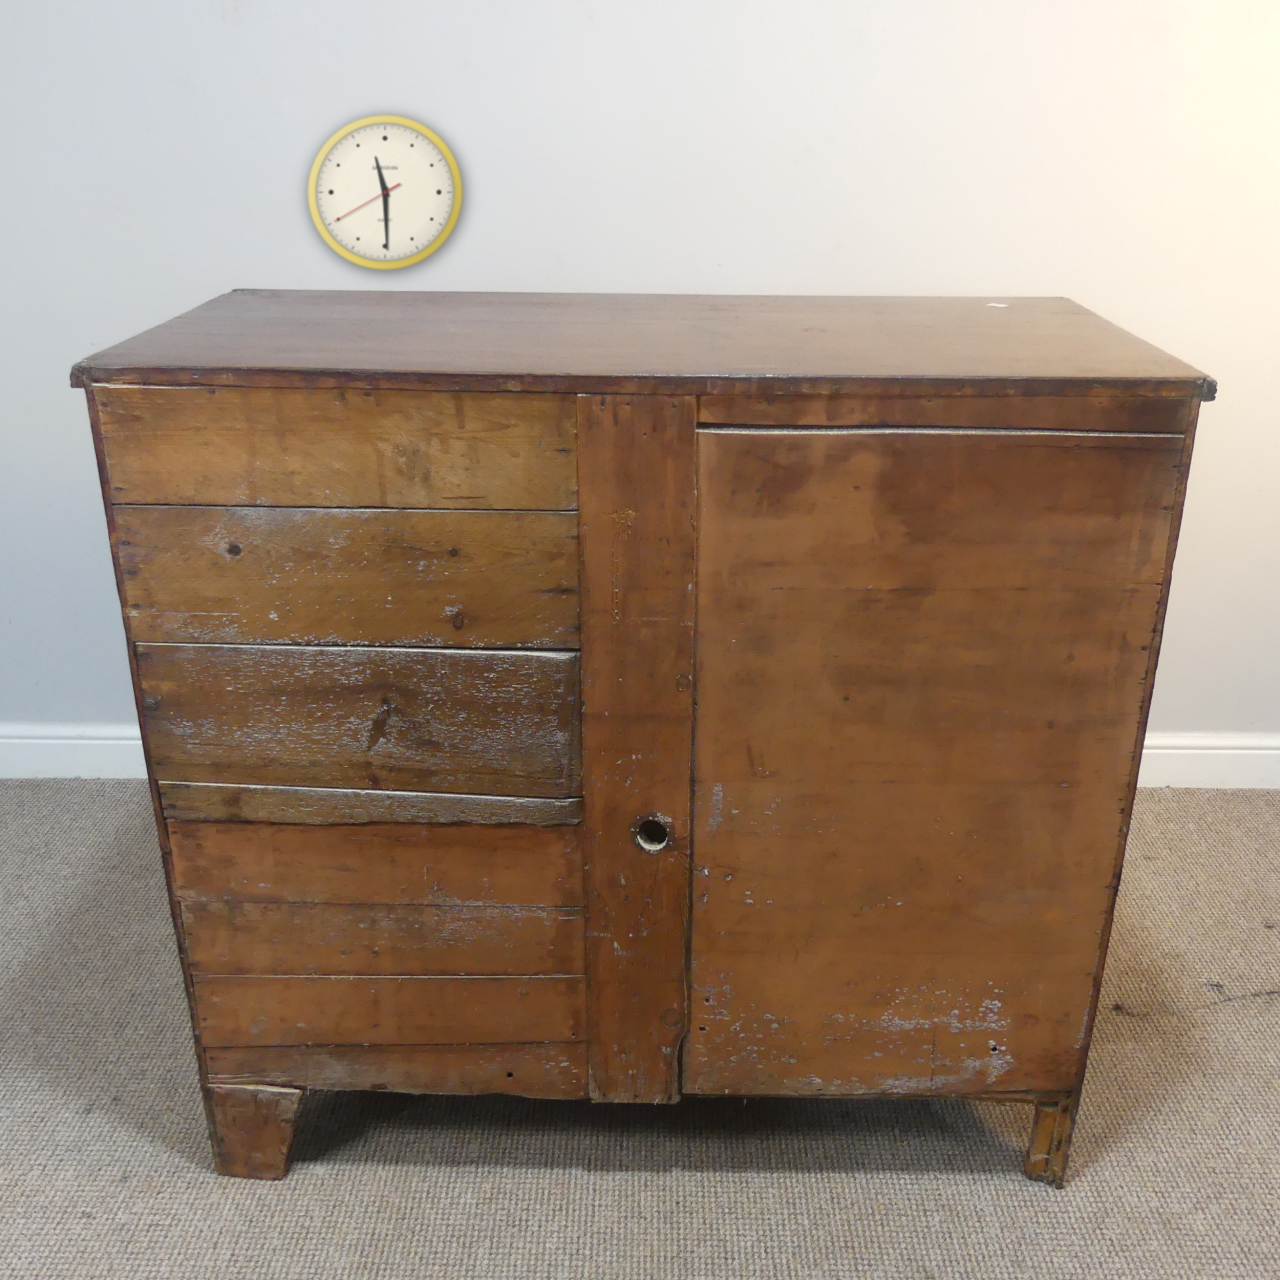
11:29:40
